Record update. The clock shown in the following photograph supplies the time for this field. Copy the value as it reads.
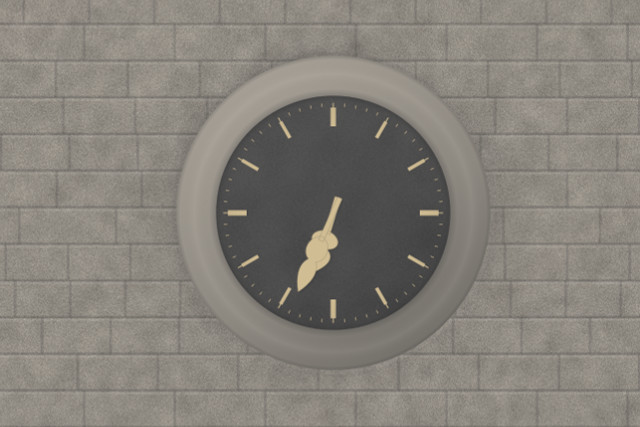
6:34
